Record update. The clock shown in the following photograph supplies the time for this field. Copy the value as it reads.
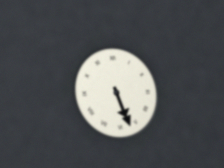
5:27
